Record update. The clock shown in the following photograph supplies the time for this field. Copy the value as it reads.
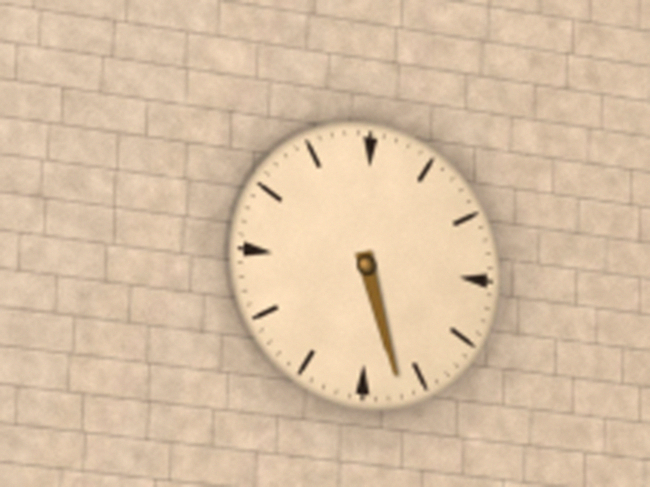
5:27
